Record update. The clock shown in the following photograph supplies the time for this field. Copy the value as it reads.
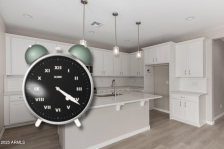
4:21
